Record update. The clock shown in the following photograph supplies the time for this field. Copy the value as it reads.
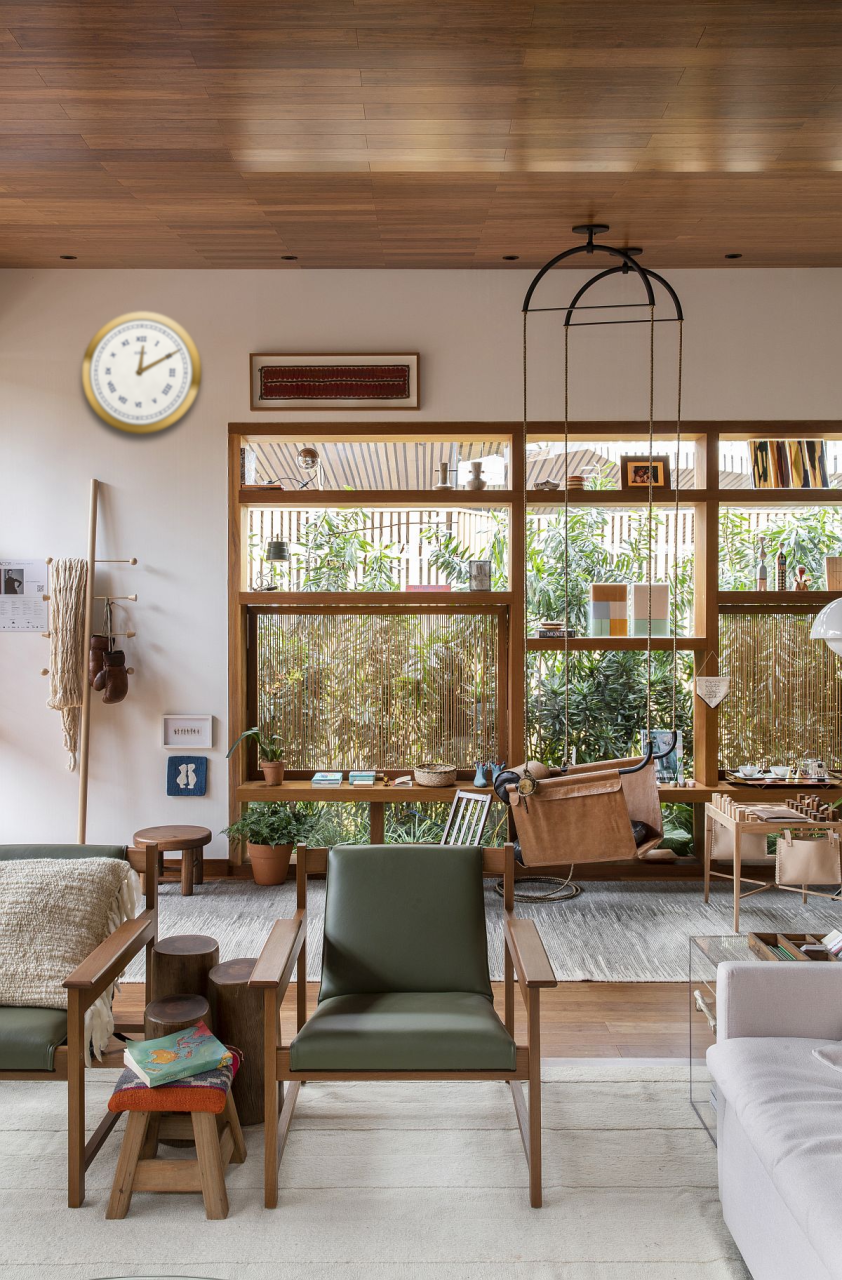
12:10
